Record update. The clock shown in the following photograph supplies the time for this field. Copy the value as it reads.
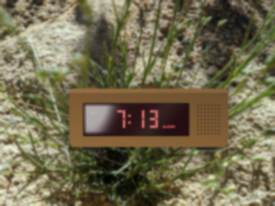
7:13
